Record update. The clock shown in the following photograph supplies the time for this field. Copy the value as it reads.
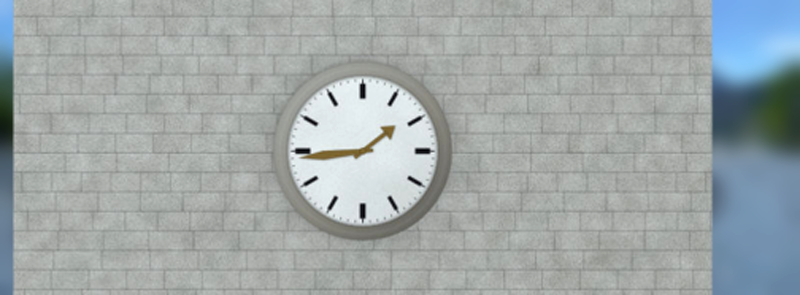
1:44
